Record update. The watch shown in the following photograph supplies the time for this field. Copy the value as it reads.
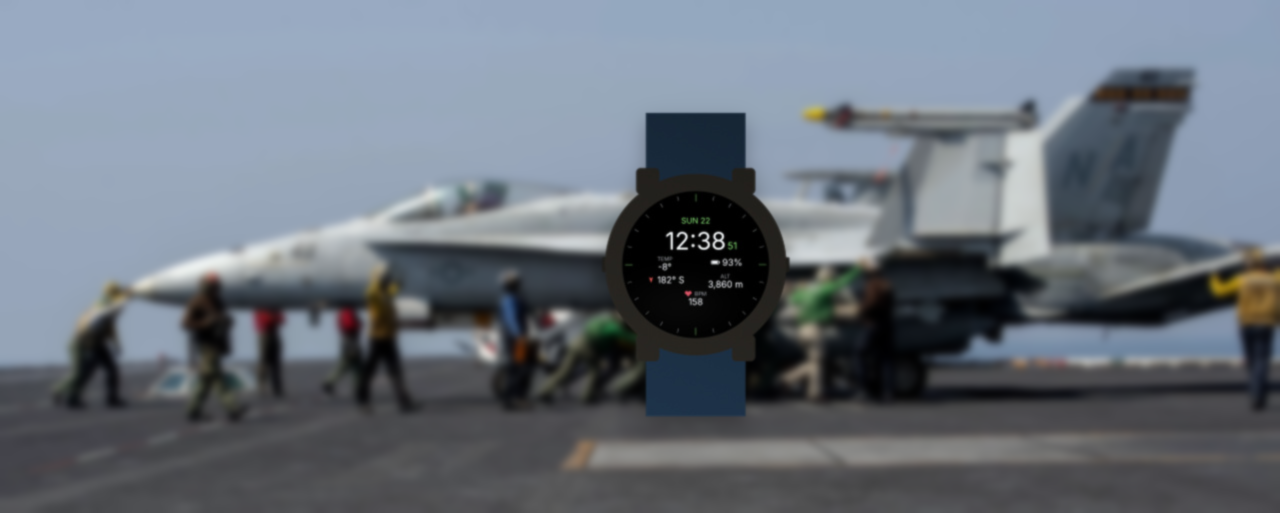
12:38
